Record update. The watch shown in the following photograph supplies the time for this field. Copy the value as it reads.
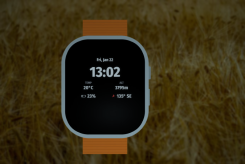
13:02
